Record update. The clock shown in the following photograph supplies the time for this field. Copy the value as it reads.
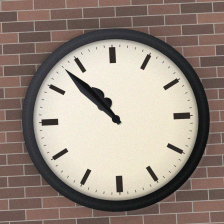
10:53
